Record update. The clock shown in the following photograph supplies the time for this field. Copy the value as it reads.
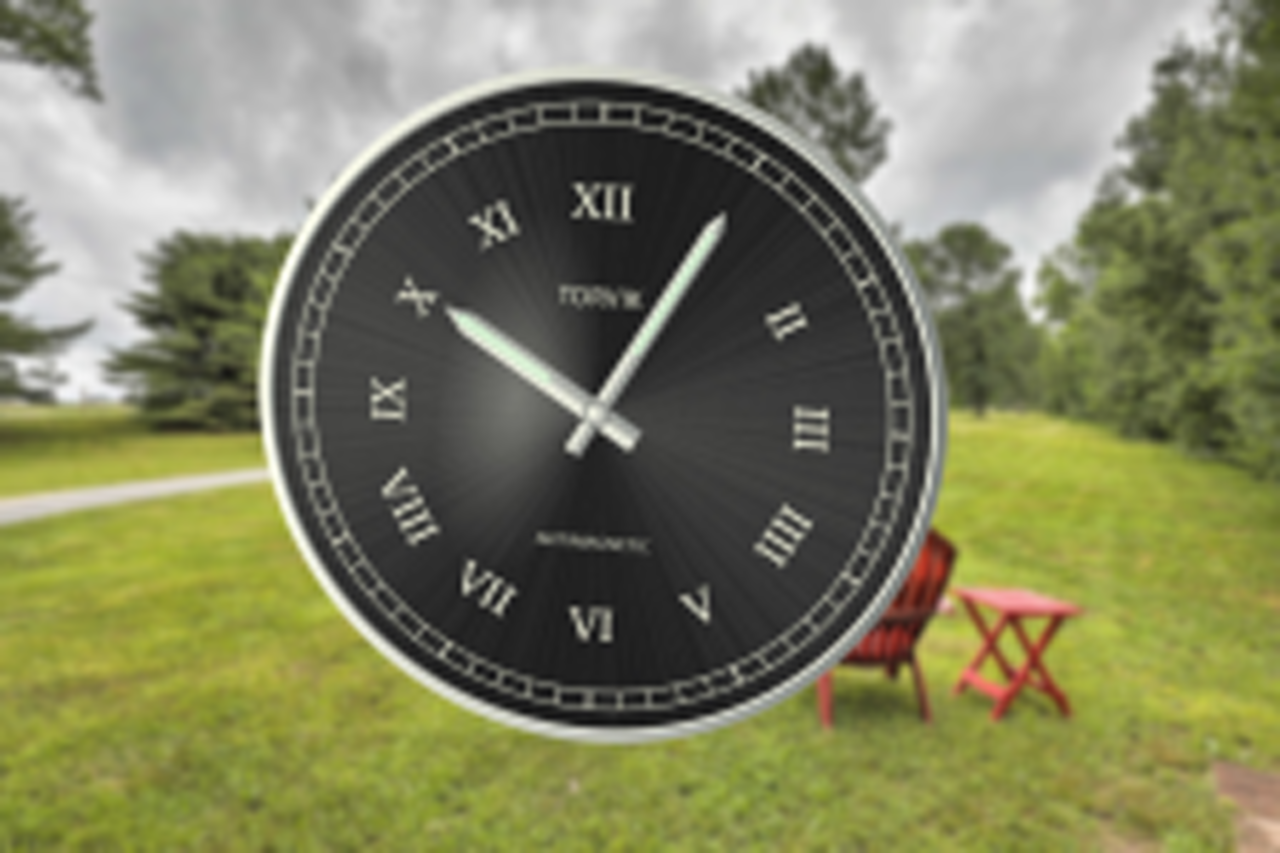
10:05
